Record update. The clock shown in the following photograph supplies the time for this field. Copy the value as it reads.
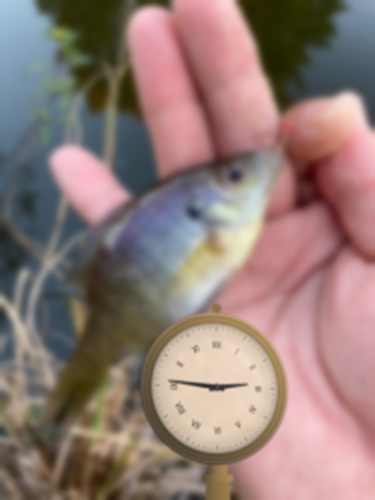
2:46
